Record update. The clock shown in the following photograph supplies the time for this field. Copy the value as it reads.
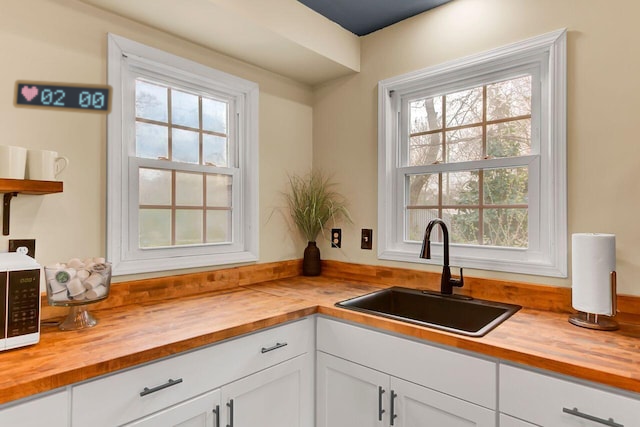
2:00
